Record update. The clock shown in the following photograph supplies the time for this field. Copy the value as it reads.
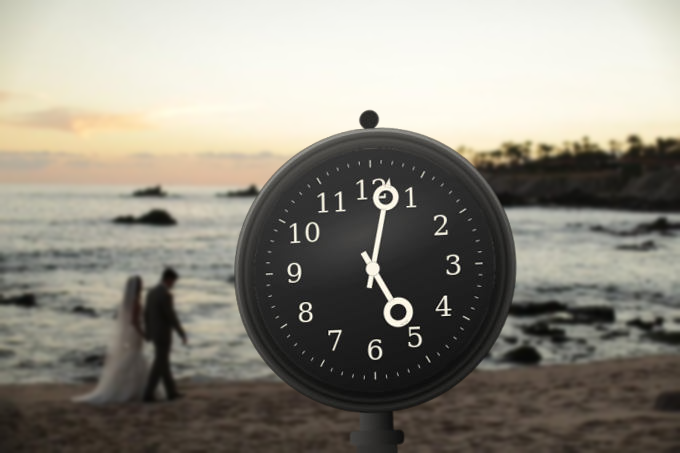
5:02
